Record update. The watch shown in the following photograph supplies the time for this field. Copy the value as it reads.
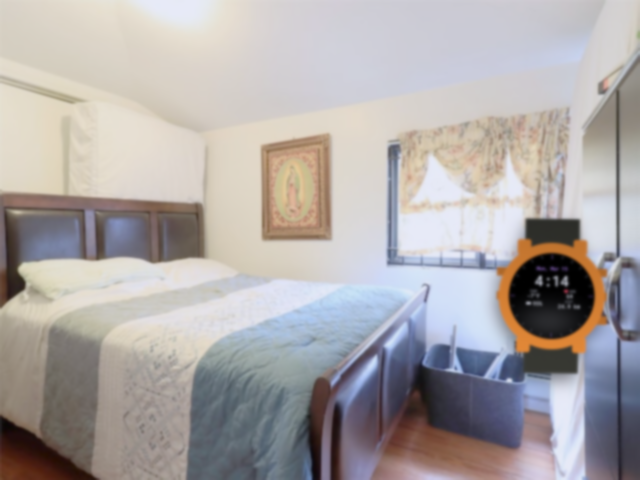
4:14
